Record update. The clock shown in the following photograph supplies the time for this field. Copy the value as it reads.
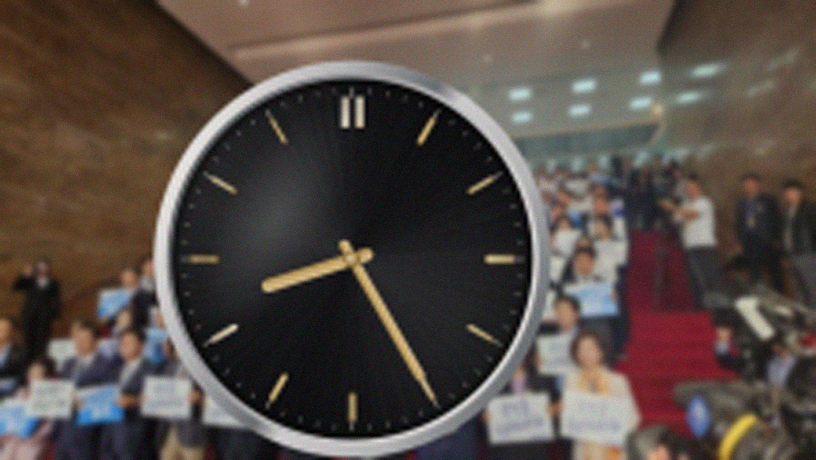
8:25
